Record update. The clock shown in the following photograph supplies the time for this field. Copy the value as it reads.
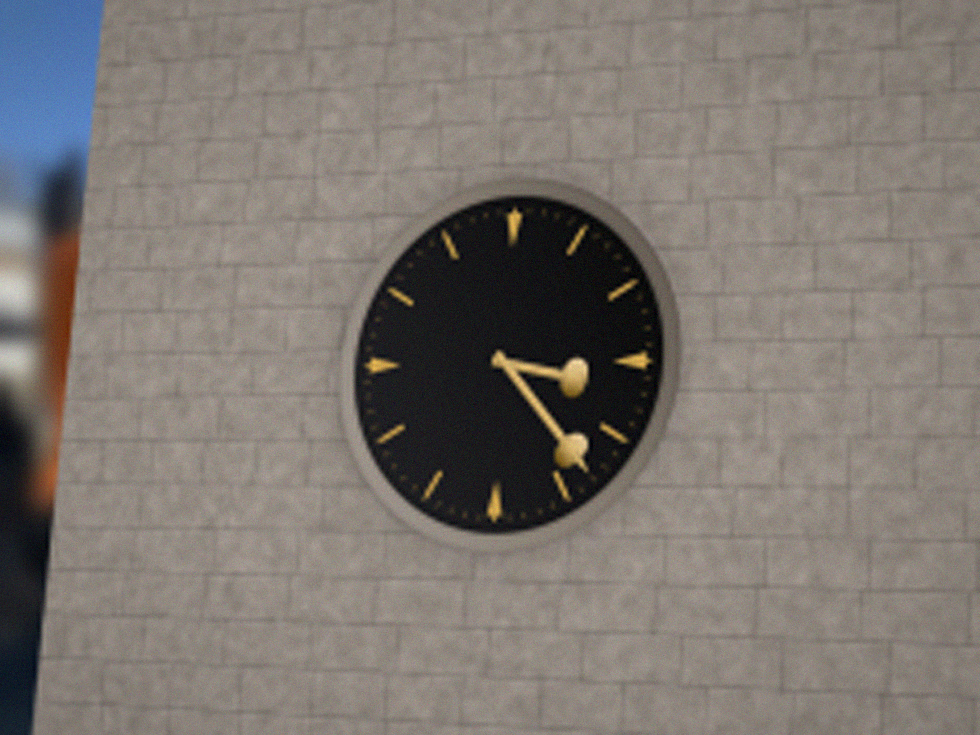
3:23
